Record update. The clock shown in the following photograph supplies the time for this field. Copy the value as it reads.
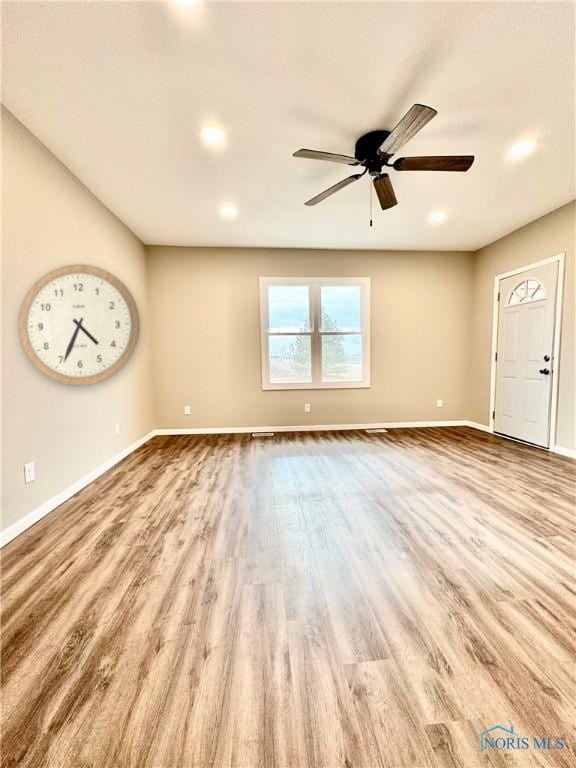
4:34
